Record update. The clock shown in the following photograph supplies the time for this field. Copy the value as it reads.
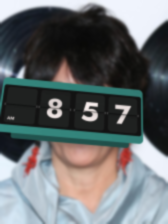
8:57
